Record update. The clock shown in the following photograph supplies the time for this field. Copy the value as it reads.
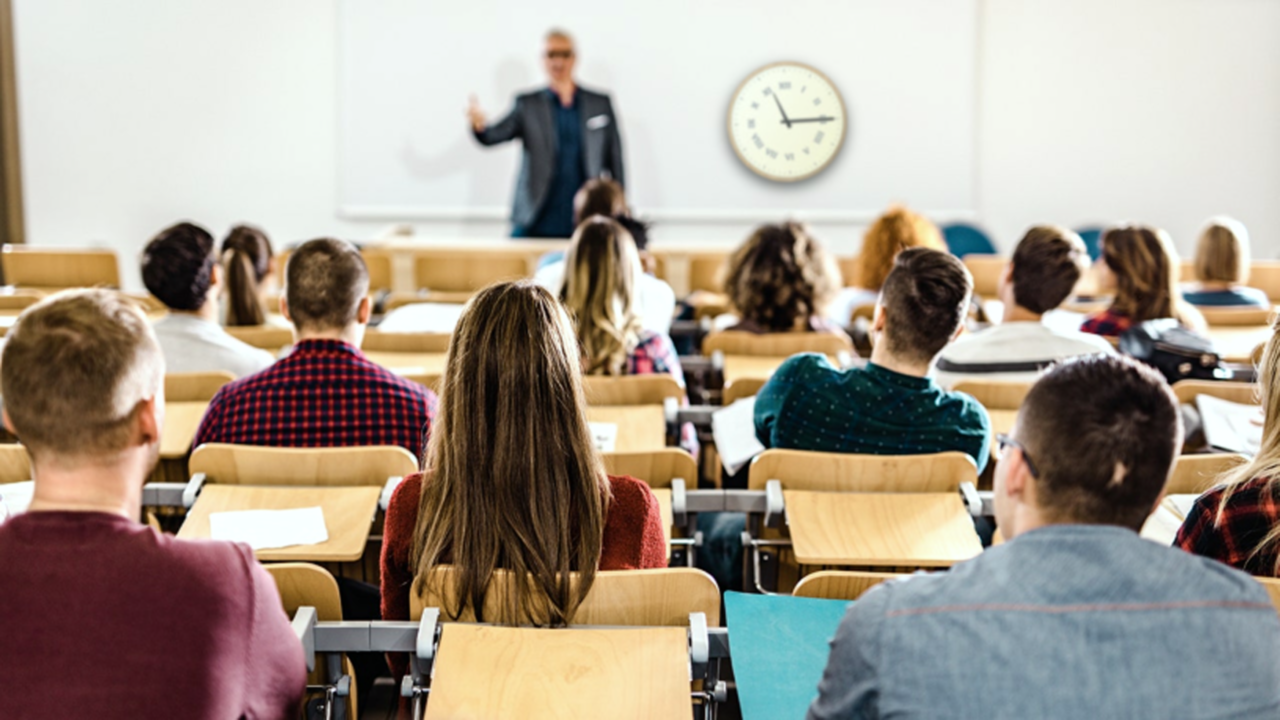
11:15
